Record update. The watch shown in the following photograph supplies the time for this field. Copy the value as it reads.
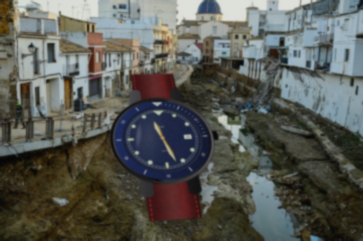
11:27
